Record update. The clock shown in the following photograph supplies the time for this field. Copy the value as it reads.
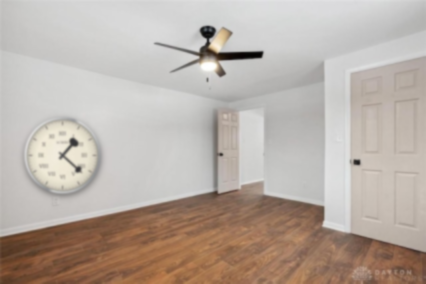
1:22
